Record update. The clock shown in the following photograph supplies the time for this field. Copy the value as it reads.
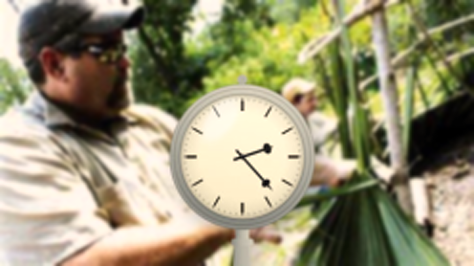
2:23
